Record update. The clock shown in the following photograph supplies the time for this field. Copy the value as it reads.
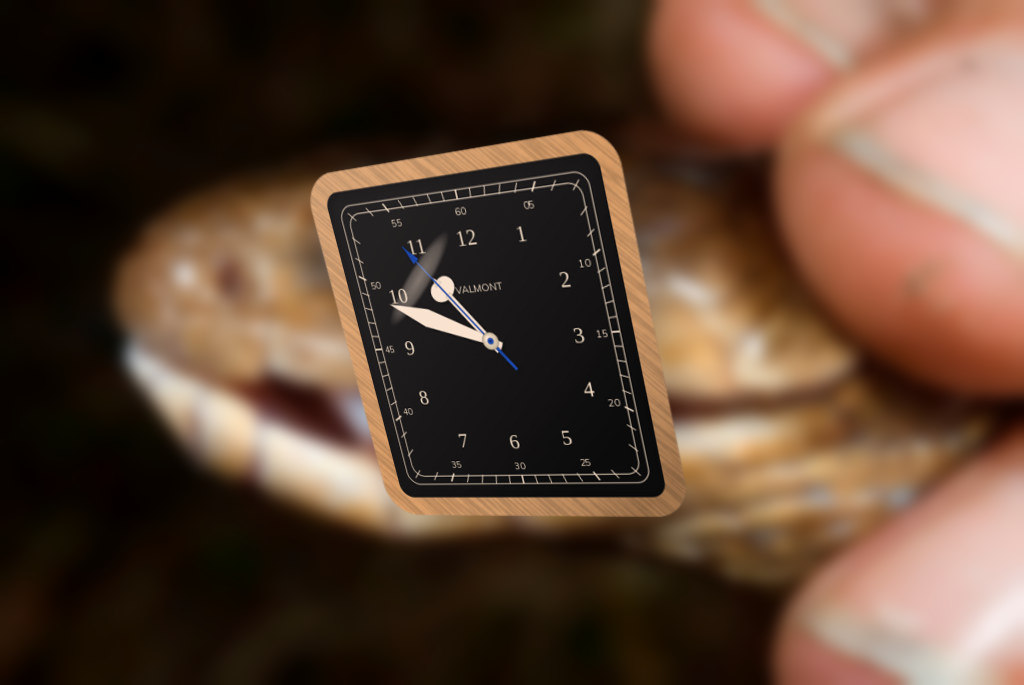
10:48:54
